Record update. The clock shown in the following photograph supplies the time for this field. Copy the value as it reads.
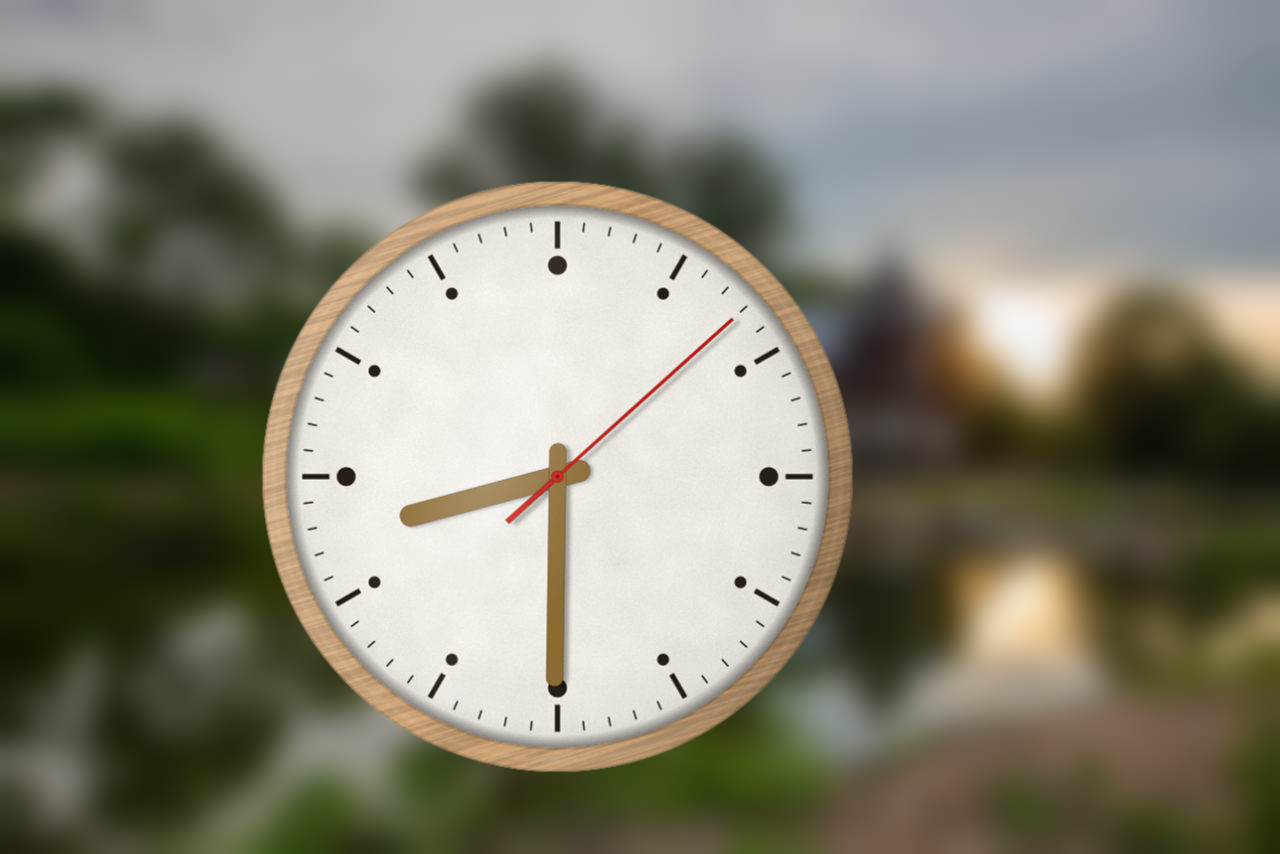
8:30:08
